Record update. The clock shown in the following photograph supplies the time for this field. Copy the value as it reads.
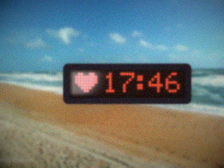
17:46
